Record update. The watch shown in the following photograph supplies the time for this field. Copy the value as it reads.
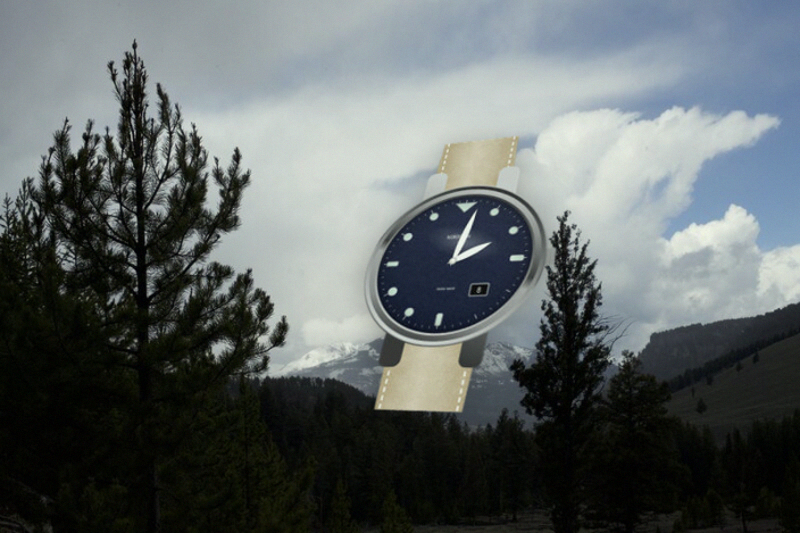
2:02
